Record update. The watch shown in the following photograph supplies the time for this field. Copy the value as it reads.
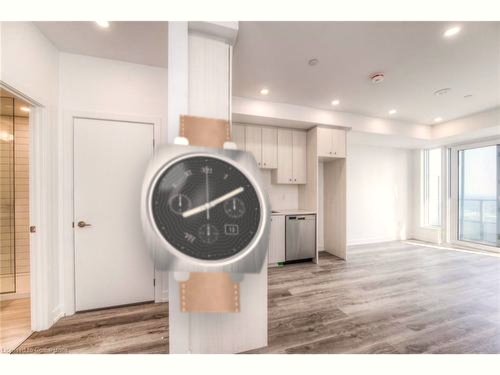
8:10
